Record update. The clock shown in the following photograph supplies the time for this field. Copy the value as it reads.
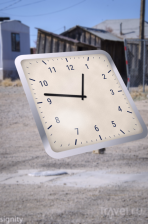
12:47
